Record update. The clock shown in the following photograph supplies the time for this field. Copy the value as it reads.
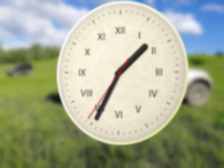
1:34:36
